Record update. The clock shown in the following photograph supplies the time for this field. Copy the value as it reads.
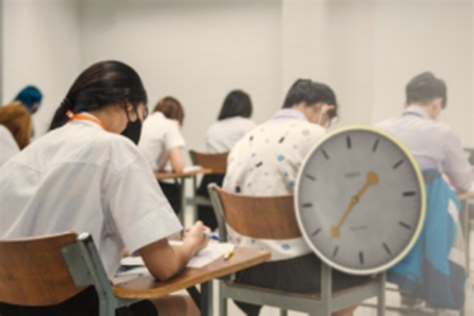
1:37
